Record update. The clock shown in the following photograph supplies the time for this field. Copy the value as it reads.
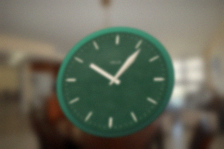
10:06
